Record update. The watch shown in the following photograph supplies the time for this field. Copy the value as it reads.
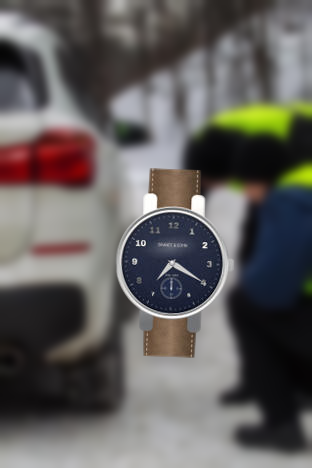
7:20
